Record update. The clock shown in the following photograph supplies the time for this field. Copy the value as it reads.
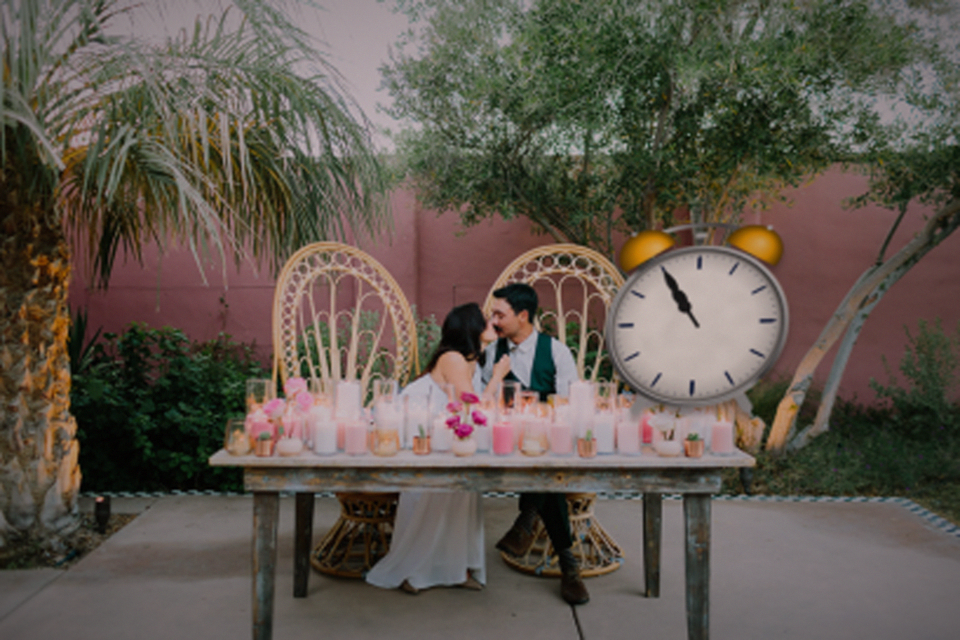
10:55
